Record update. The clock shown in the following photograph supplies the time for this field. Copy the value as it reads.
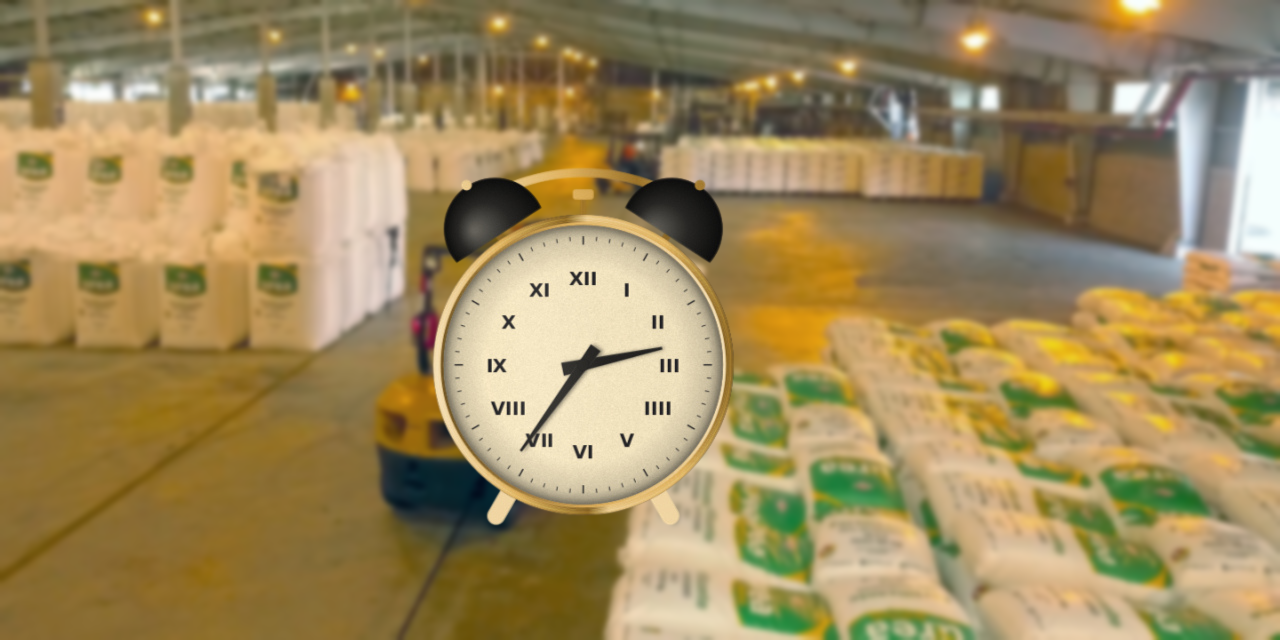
2:36
